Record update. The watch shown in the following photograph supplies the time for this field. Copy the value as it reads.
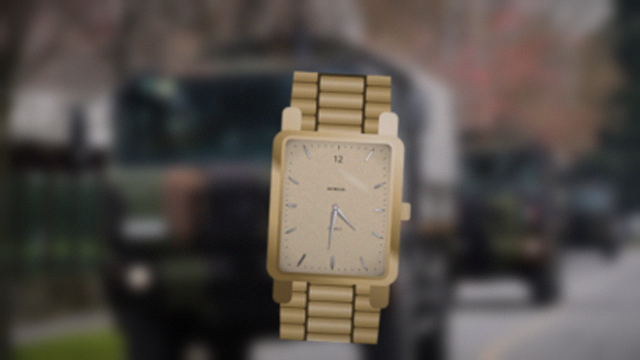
4:31
